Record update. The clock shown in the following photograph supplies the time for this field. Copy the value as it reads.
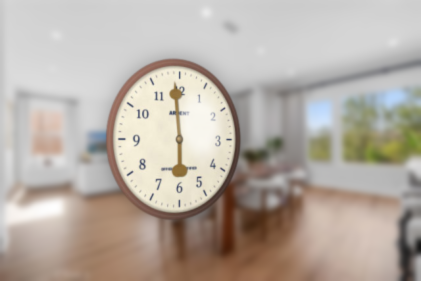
5:59
